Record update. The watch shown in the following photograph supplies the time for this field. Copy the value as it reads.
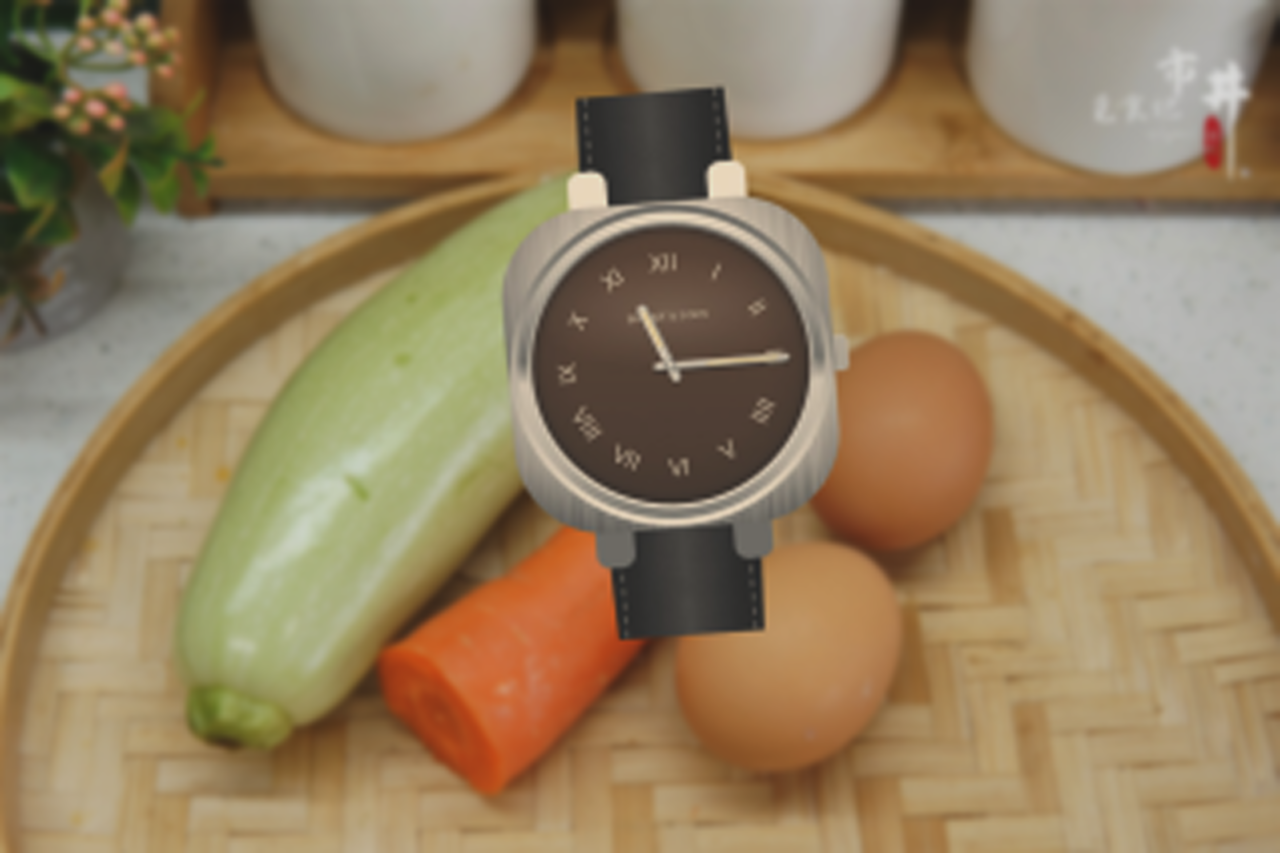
11:15
